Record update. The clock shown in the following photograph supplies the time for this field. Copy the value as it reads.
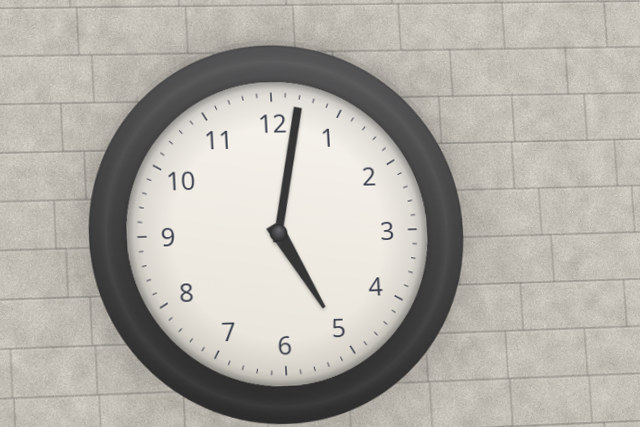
5:02
